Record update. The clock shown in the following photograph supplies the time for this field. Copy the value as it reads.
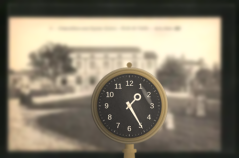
1:25
